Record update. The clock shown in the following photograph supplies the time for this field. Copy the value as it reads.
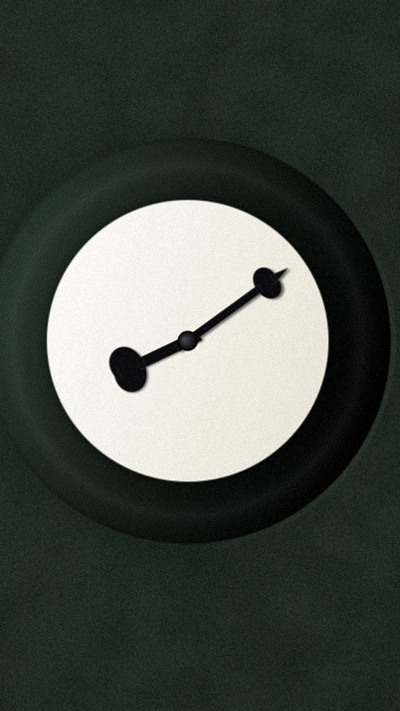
8:09
